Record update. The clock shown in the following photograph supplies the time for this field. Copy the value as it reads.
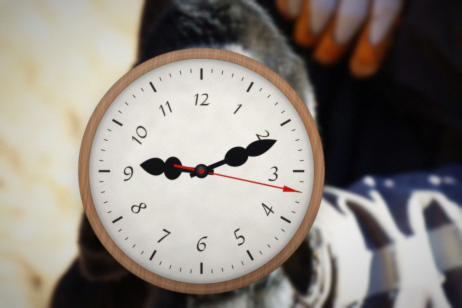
9:11:17
